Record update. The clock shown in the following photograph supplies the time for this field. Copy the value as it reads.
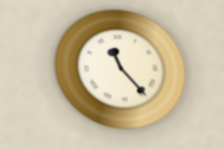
11:24
